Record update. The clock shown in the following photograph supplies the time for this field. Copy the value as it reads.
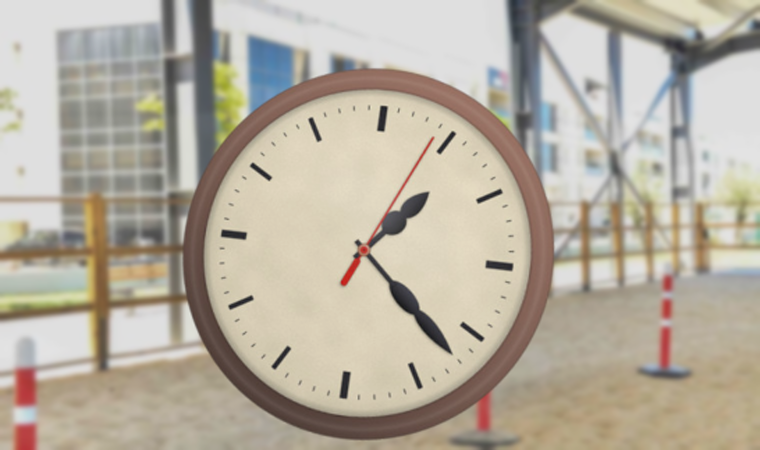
1:22:04
